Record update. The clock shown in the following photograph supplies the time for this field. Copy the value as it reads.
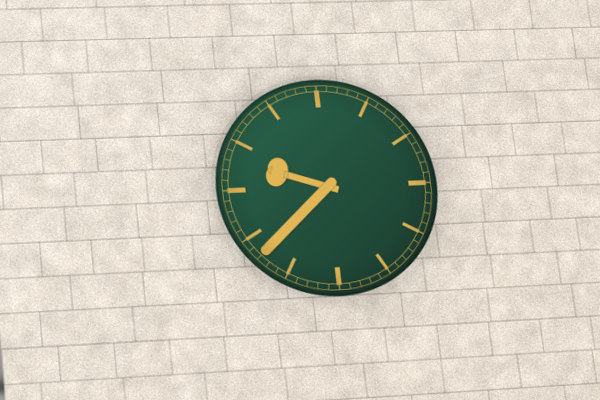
9:38
